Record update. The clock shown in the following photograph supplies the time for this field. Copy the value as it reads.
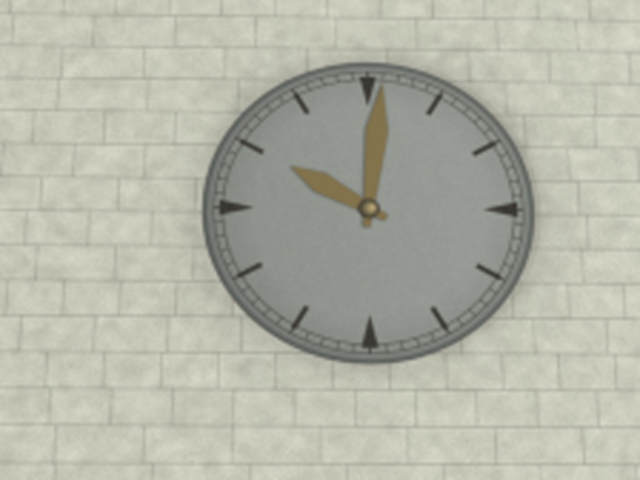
10:01
